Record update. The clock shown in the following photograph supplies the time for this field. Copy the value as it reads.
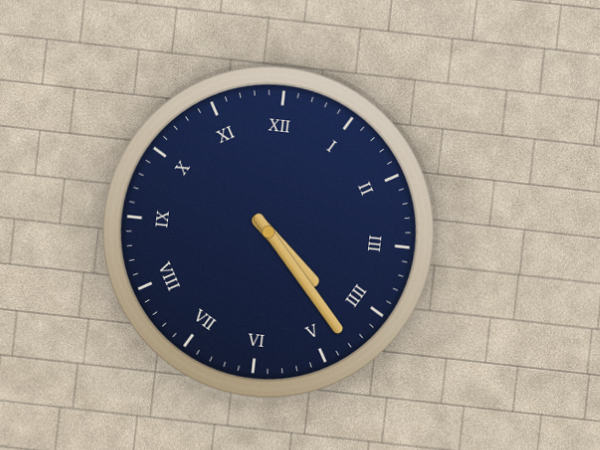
4:23
